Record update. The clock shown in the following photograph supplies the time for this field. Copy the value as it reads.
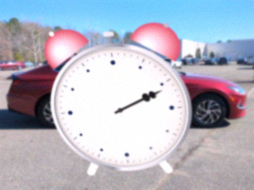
2:11
